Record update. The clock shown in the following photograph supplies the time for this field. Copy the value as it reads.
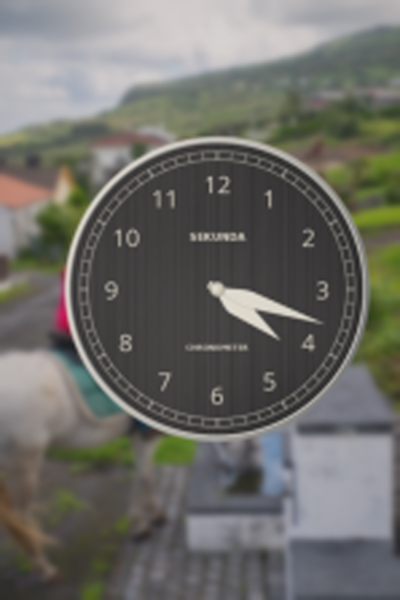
4:18
